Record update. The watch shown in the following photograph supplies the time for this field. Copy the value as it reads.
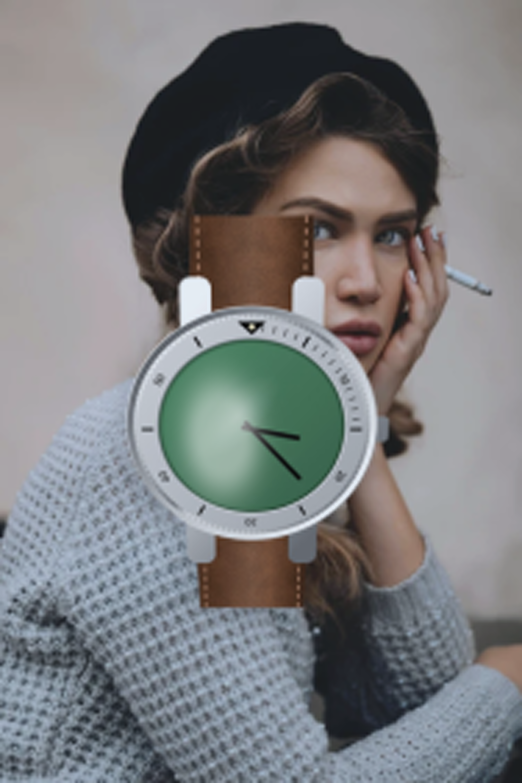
3:23
